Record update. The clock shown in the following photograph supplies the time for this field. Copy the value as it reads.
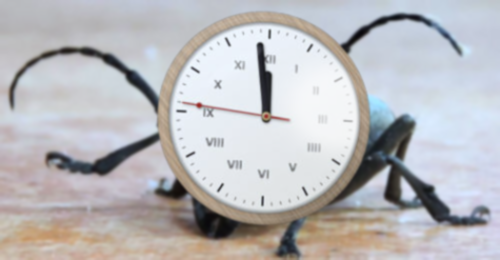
11:58:46
